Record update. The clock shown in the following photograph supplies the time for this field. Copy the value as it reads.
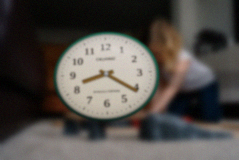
8:21
